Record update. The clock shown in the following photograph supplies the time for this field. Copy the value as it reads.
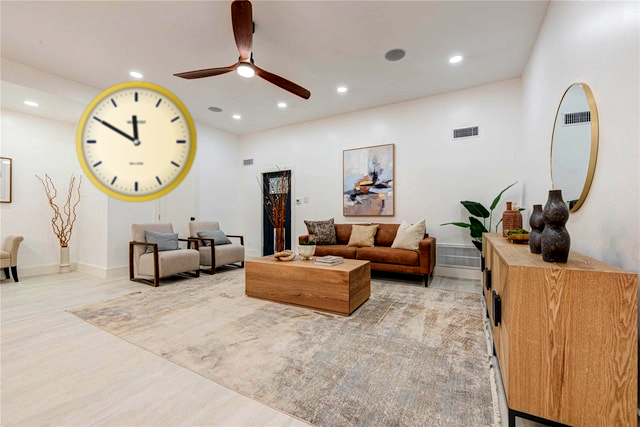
11:50
